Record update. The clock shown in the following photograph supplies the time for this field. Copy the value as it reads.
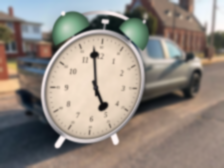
4:58
